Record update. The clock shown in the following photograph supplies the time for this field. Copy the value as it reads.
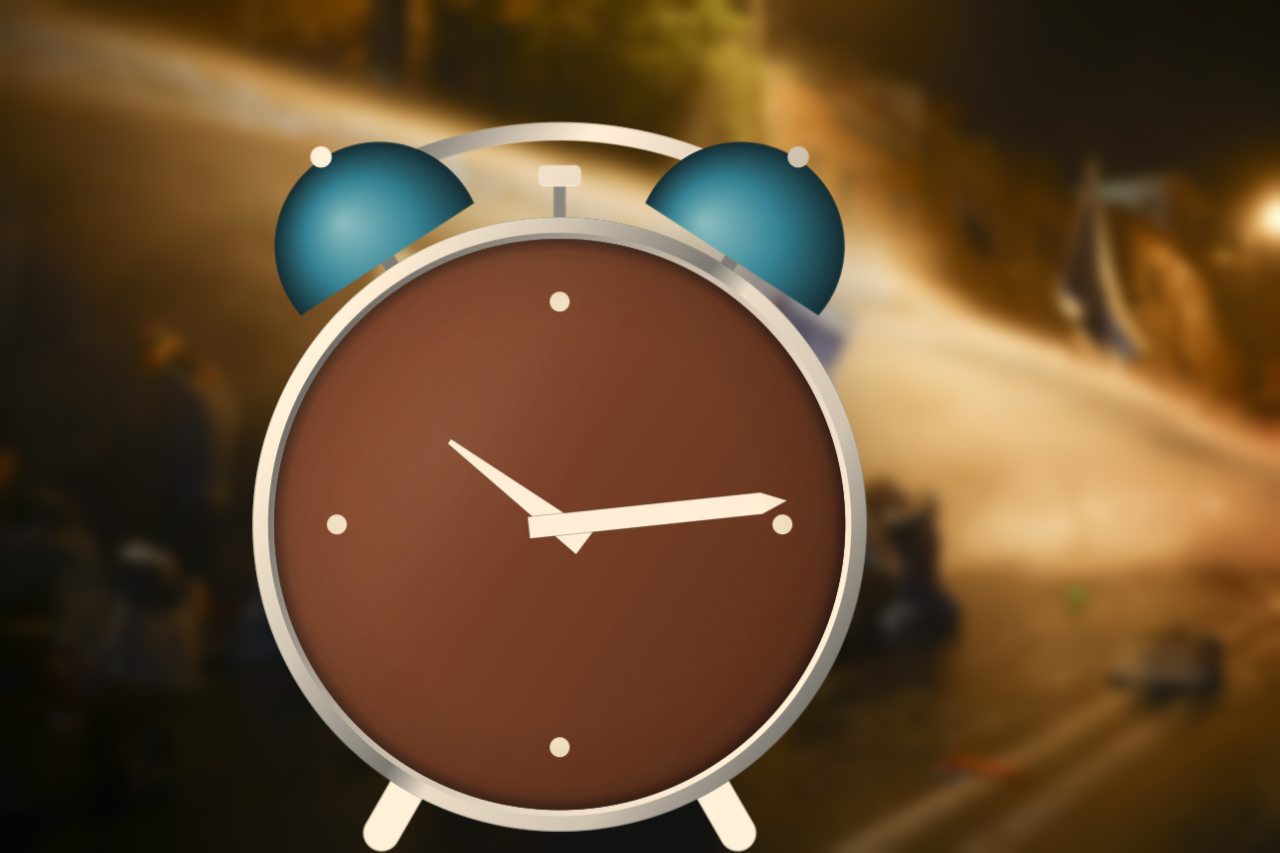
10:14
